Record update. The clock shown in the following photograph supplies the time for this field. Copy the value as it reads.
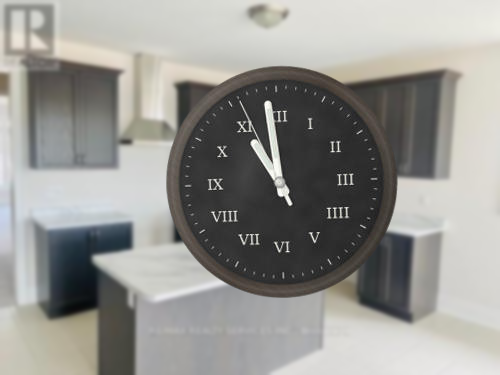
10:58:56
